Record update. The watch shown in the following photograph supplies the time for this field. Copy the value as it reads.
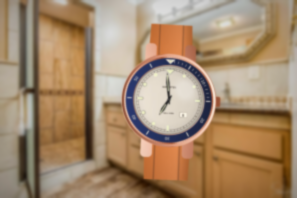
6:59
